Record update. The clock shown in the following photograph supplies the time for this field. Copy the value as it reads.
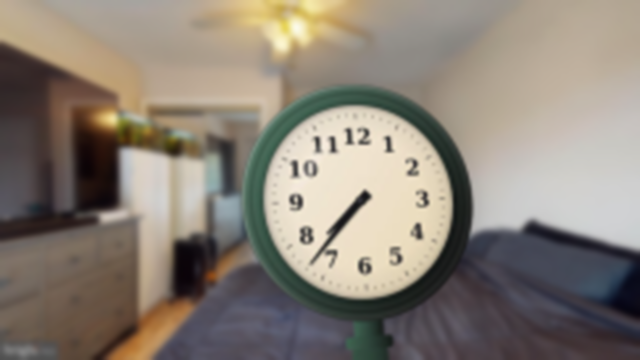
7:37
